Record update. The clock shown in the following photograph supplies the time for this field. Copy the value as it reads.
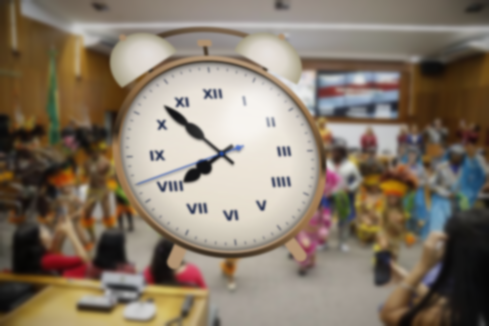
7:52:42
